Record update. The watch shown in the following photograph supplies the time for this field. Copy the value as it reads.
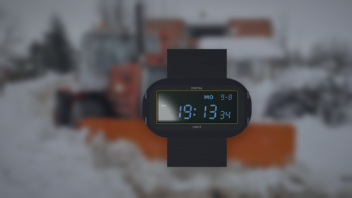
19:13:34
